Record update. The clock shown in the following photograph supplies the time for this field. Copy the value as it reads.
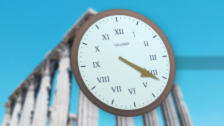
4:21
